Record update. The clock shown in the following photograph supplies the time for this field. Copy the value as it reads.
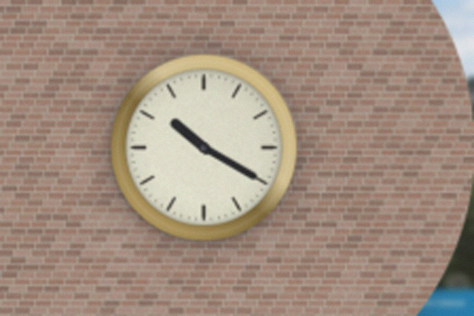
10:20
